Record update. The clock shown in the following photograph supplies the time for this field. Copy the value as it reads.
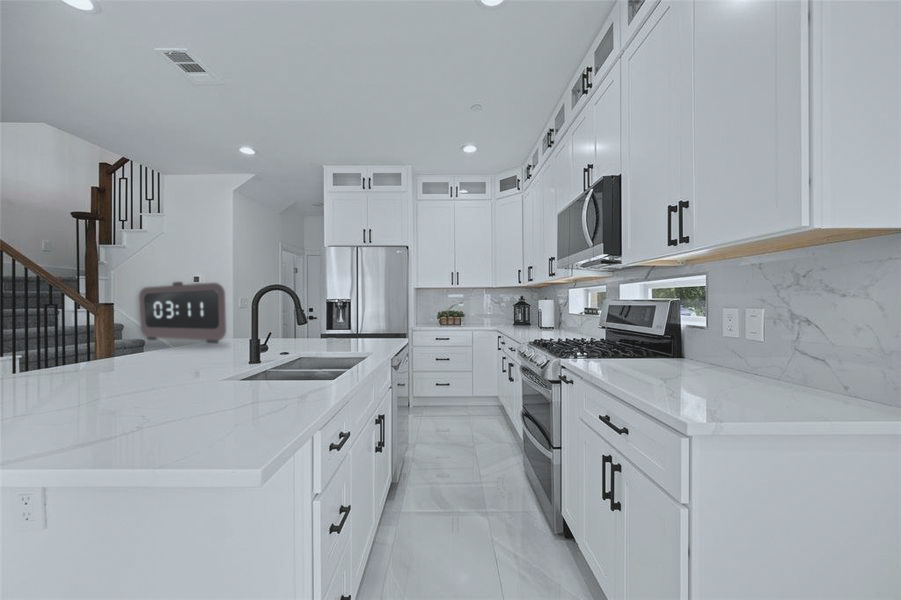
3:11
